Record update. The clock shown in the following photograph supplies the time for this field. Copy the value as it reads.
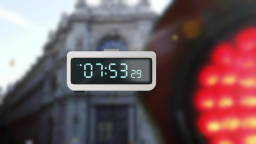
7:53:29
